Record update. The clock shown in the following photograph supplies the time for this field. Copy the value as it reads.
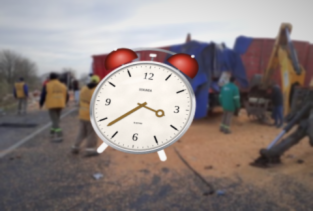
3:38
